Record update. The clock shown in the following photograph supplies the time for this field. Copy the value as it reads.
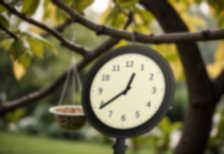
12:39
